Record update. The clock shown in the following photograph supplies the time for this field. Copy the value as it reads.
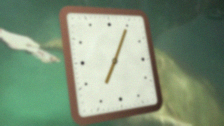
7:05
